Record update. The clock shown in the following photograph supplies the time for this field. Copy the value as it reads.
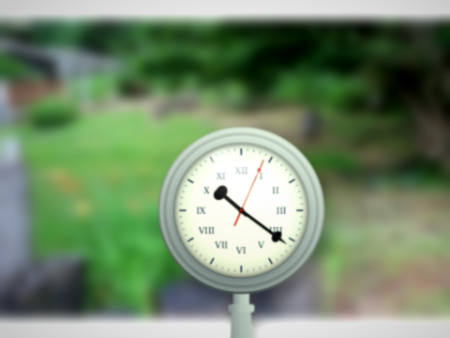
10:21:04
